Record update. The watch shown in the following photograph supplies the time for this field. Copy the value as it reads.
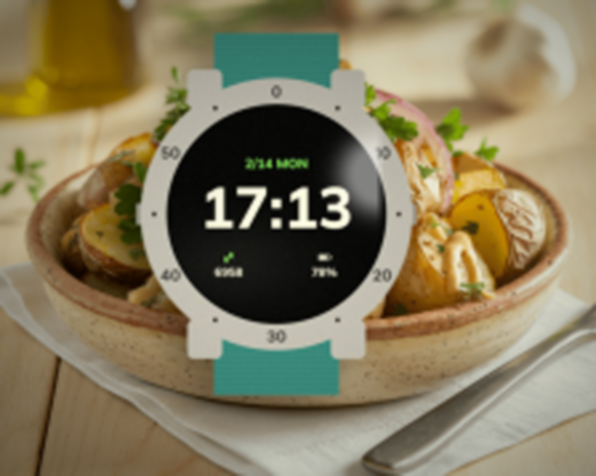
17:13
